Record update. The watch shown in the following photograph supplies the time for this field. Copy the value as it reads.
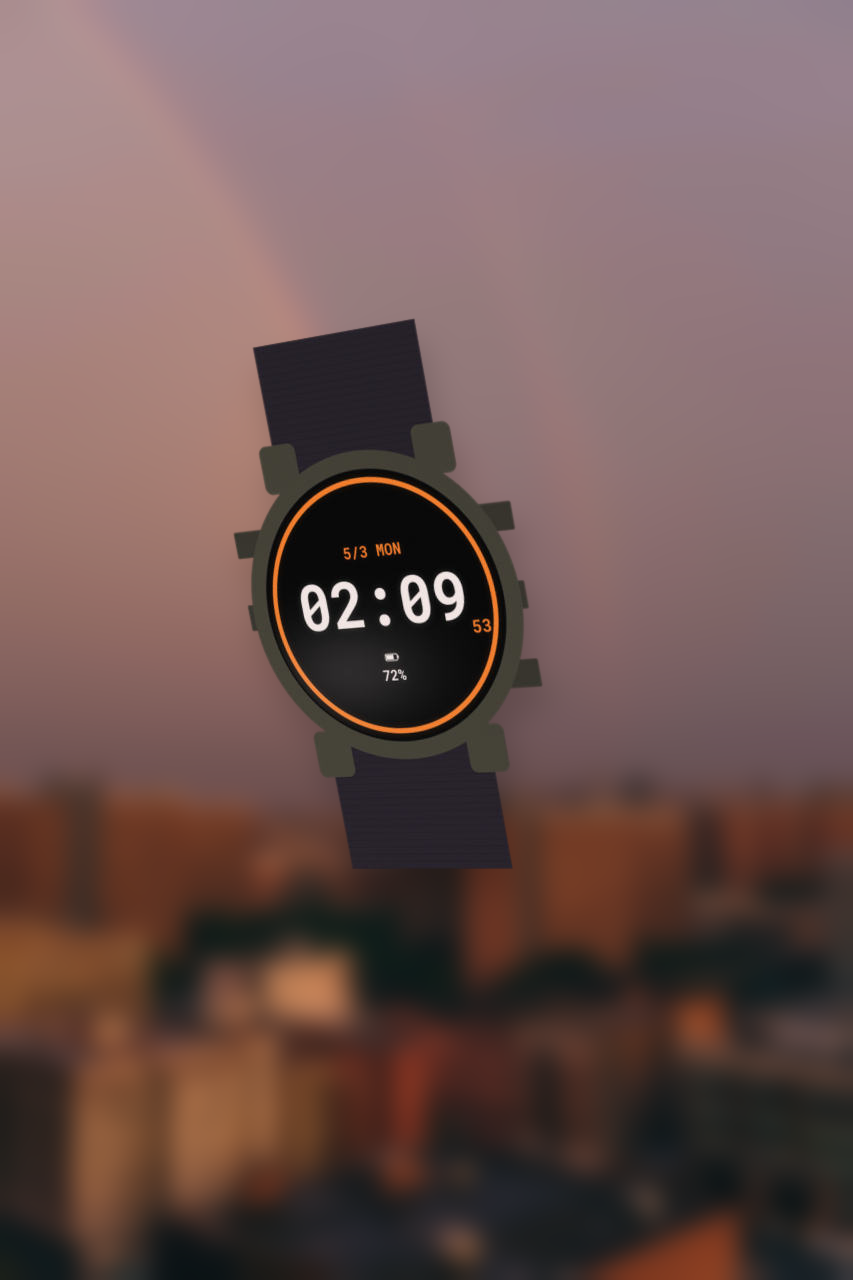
2:09:53
